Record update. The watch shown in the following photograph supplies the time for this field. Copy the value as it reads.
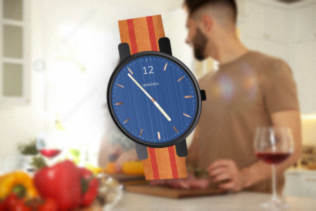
4:54
